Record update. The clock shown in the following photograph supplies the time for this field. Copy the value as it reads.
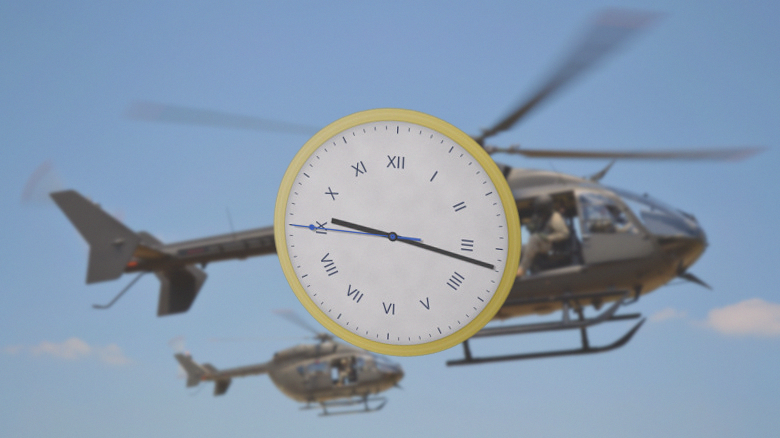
9:16:45
